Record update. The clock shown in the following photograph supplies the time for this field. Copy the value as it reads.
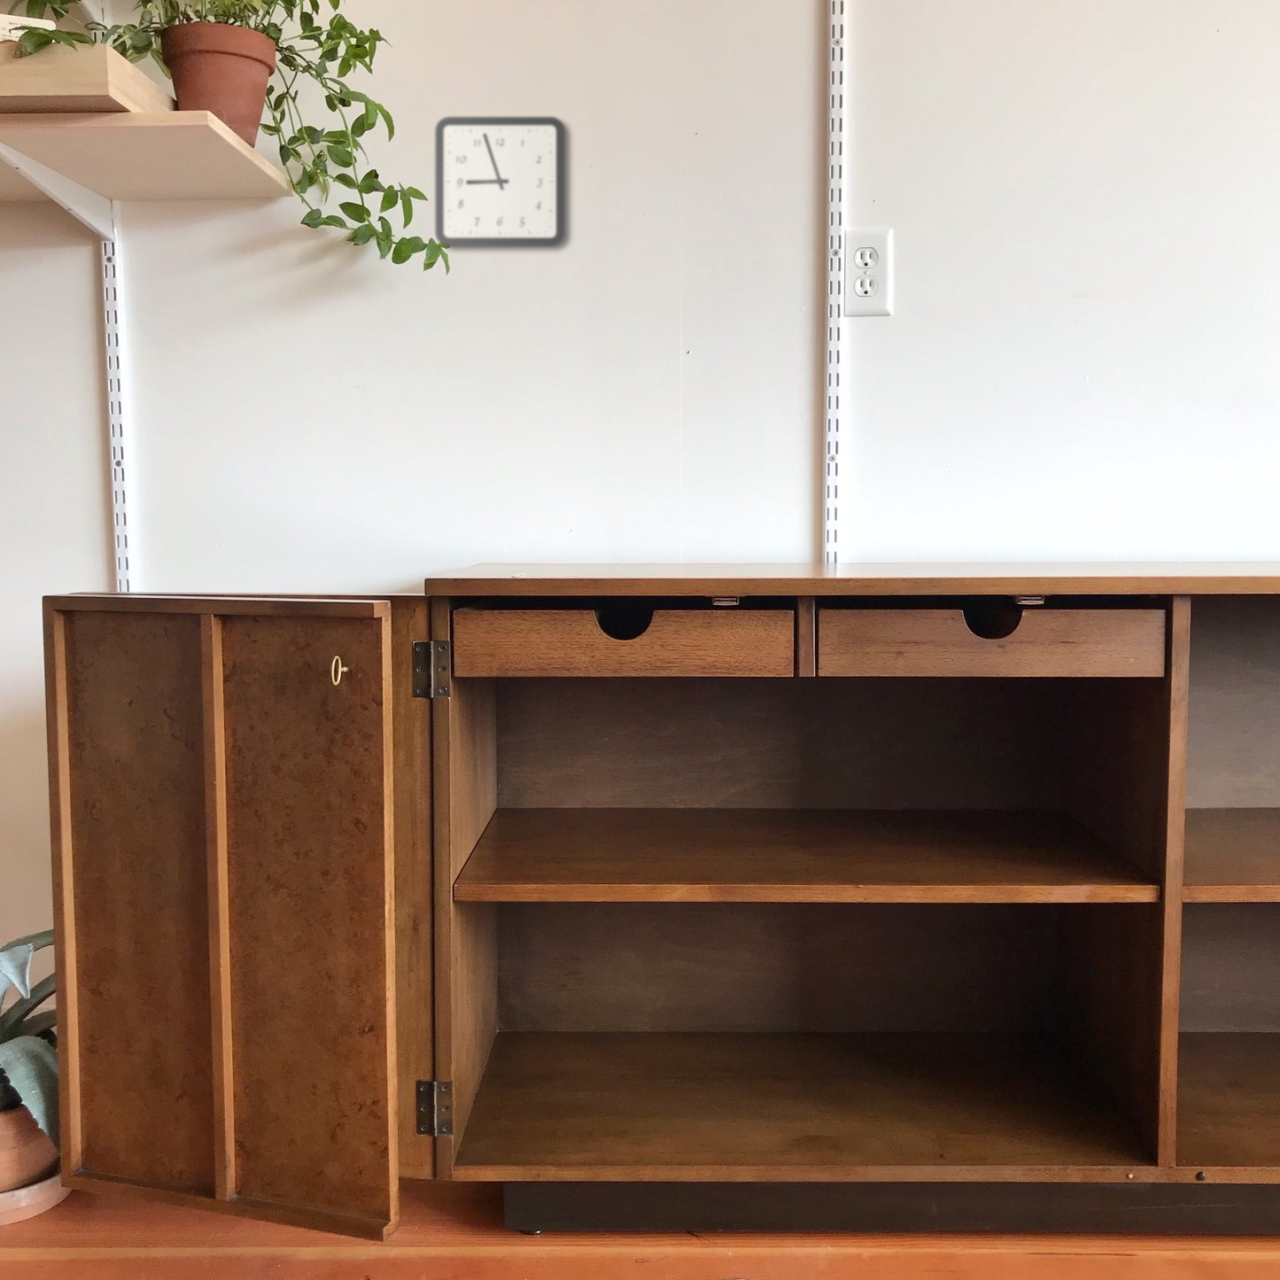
8:57
